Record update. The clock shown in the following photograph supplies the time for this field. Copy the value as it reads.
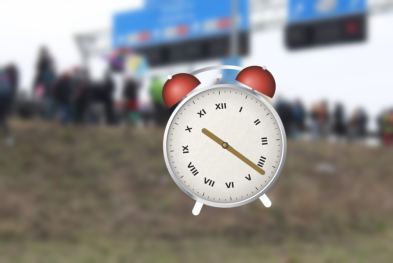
10:22
